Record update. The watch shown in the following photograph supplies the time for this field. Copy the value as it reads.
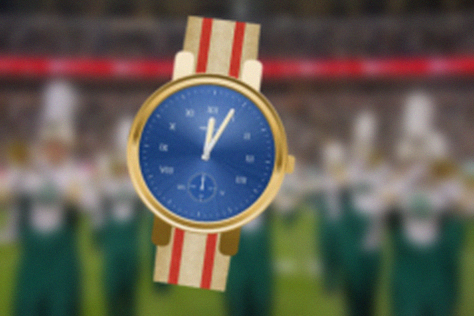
12:04
